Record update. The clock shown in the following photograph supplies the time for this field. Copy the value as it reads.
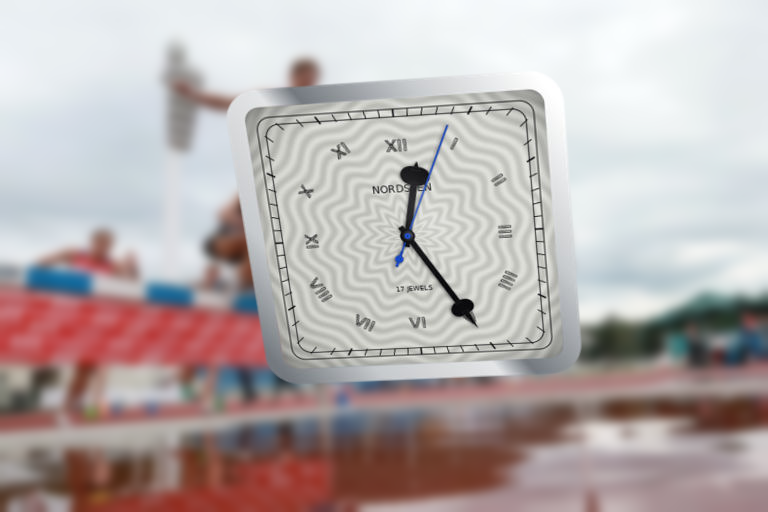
12:25:04
